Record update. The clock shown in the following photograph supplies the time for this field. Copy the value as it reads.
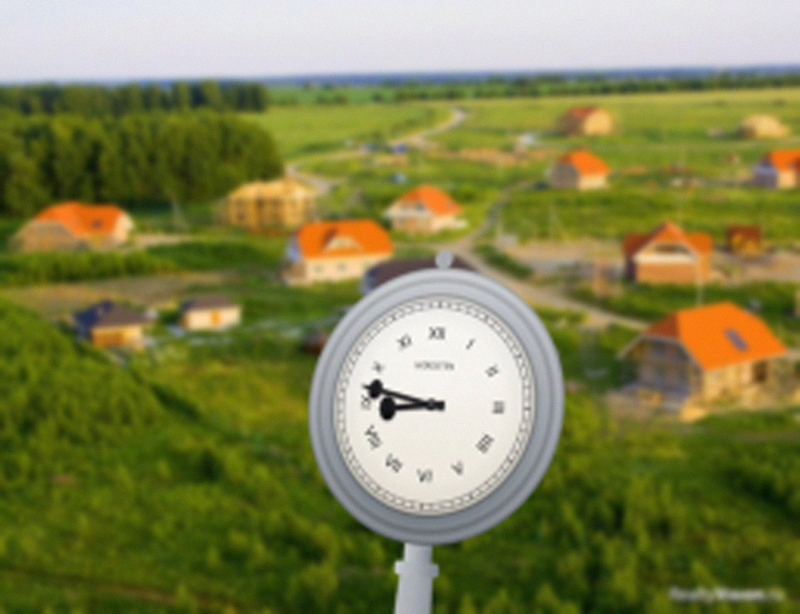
8:47
